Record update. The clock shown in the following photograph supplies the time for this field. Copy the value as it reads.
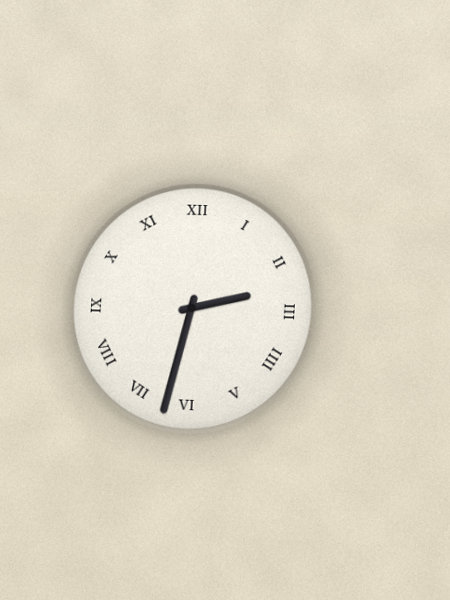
2:32
